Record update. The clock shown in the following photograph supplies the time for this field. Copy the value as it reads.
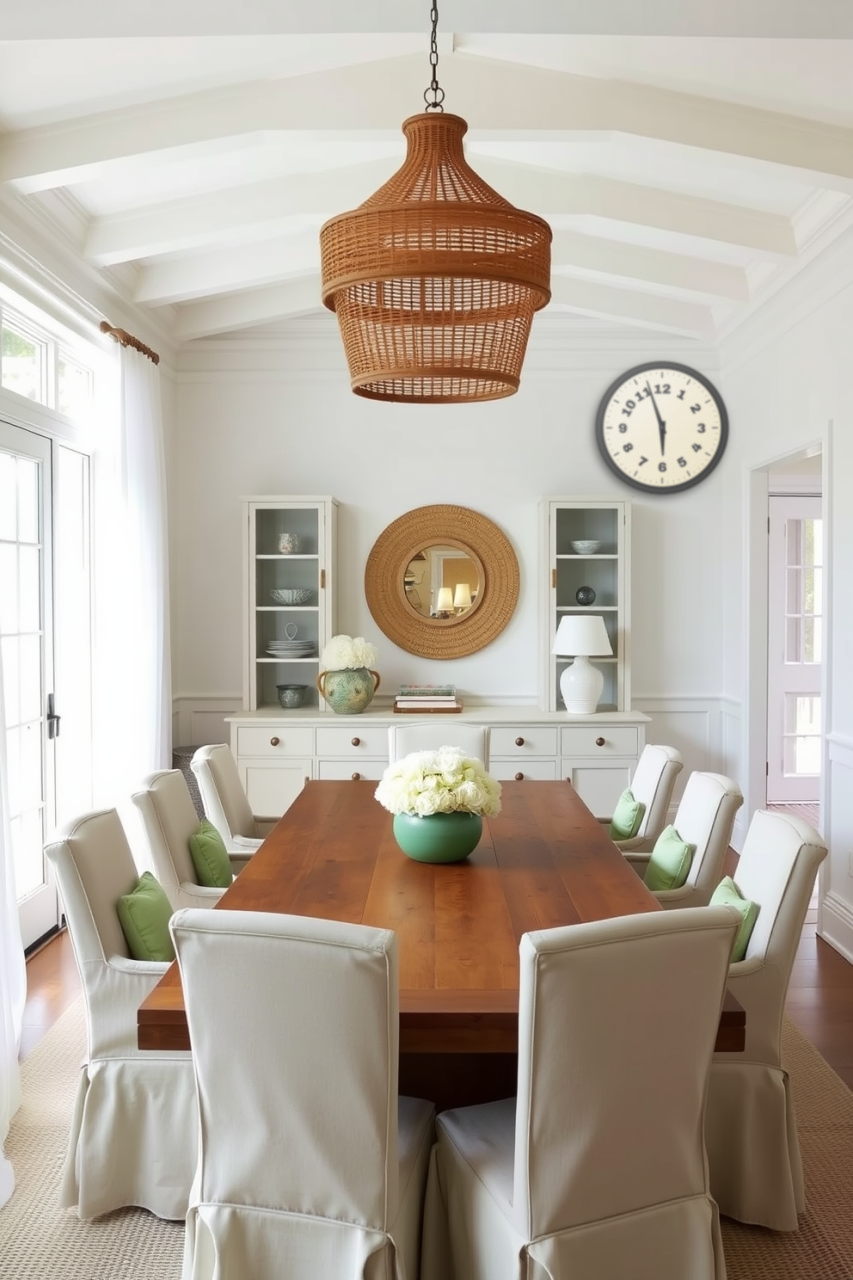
5:57
